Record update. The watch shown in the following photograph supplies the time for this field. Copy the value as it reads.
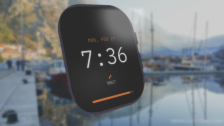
7:36
